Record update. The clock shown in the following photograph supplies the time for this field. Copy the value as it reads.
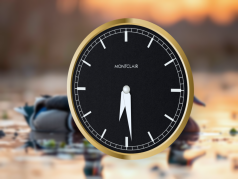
6:29
